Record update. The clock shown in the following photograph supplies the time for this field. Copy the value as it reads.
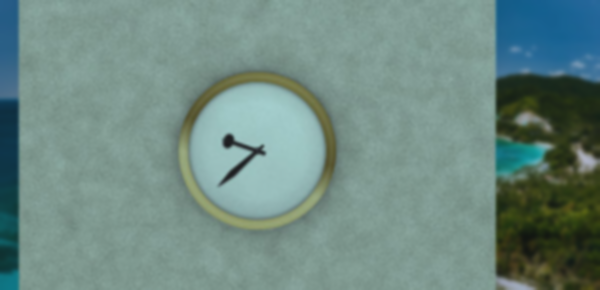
9:38
